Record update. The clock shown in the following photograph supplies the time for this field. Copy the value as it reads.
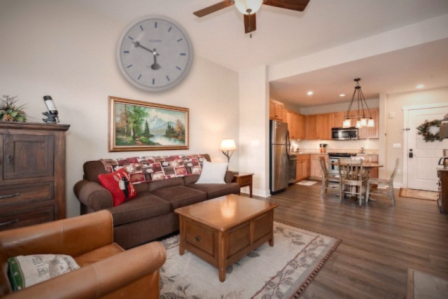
5:49
